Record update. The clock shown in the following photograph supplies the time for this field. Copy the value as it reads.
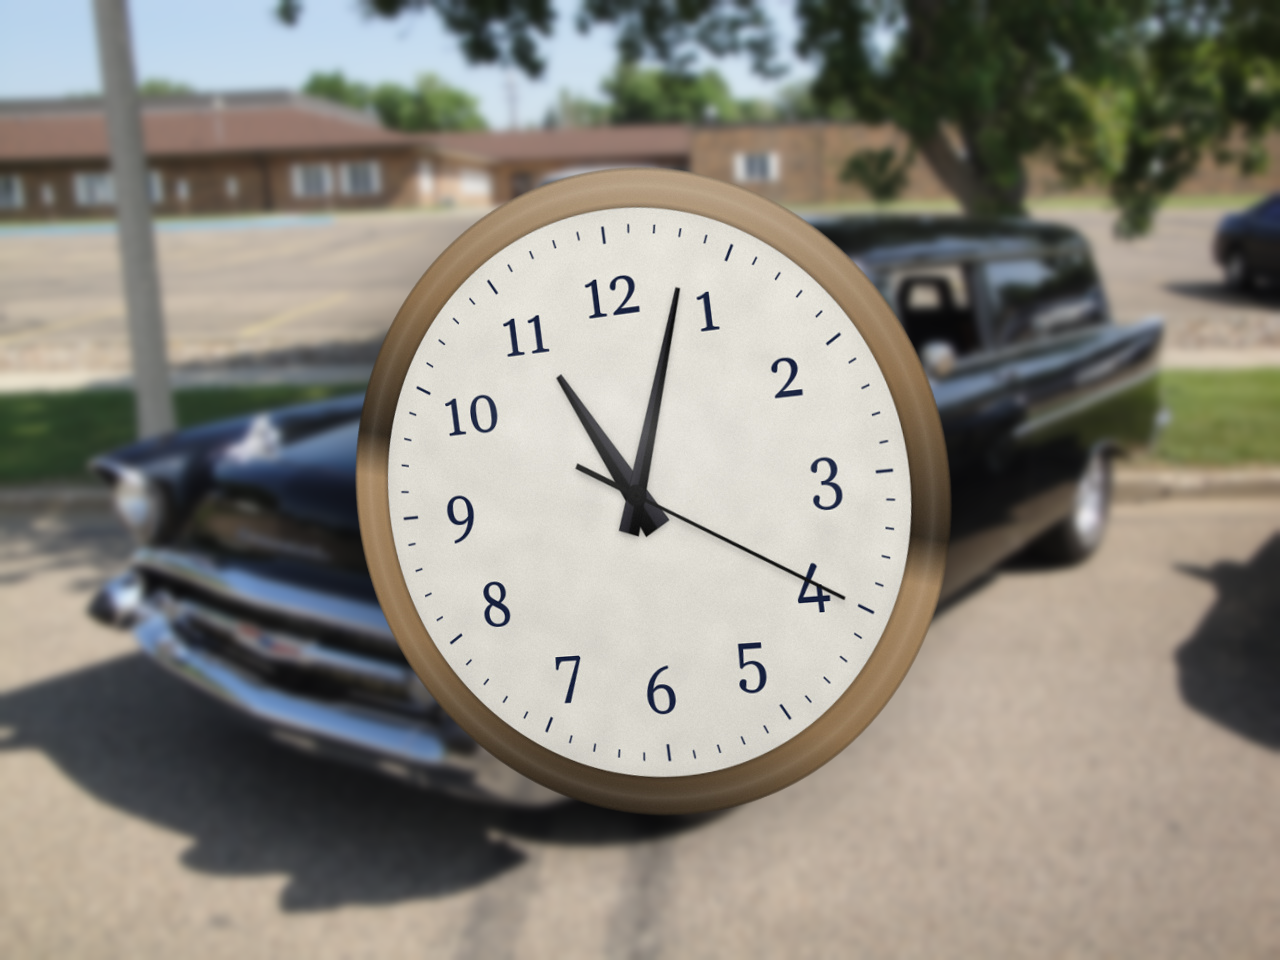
11:03:20
